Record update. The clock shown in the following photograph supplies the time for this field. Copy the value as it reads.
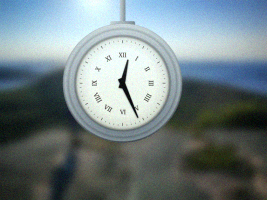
12:26
